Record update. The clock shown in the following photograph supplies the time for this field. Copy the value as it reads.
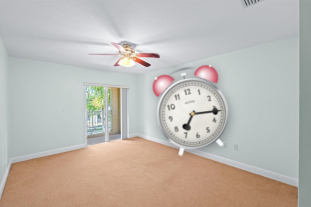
7:16
